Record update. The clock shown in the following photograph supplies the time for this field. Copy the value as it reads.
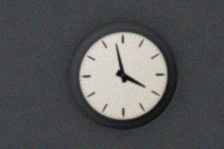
3:58
